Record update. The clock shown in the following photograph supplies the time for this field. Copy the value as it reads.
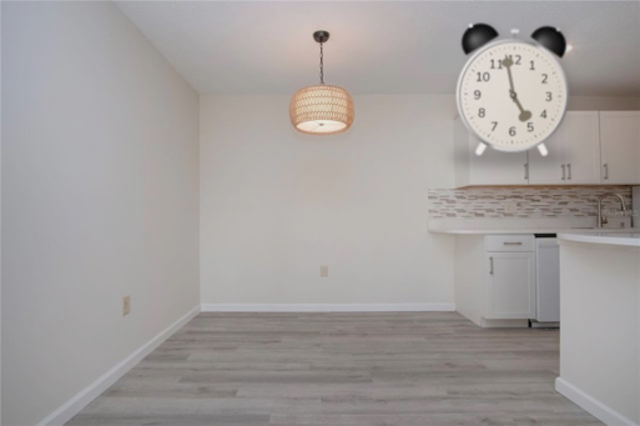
4:58
